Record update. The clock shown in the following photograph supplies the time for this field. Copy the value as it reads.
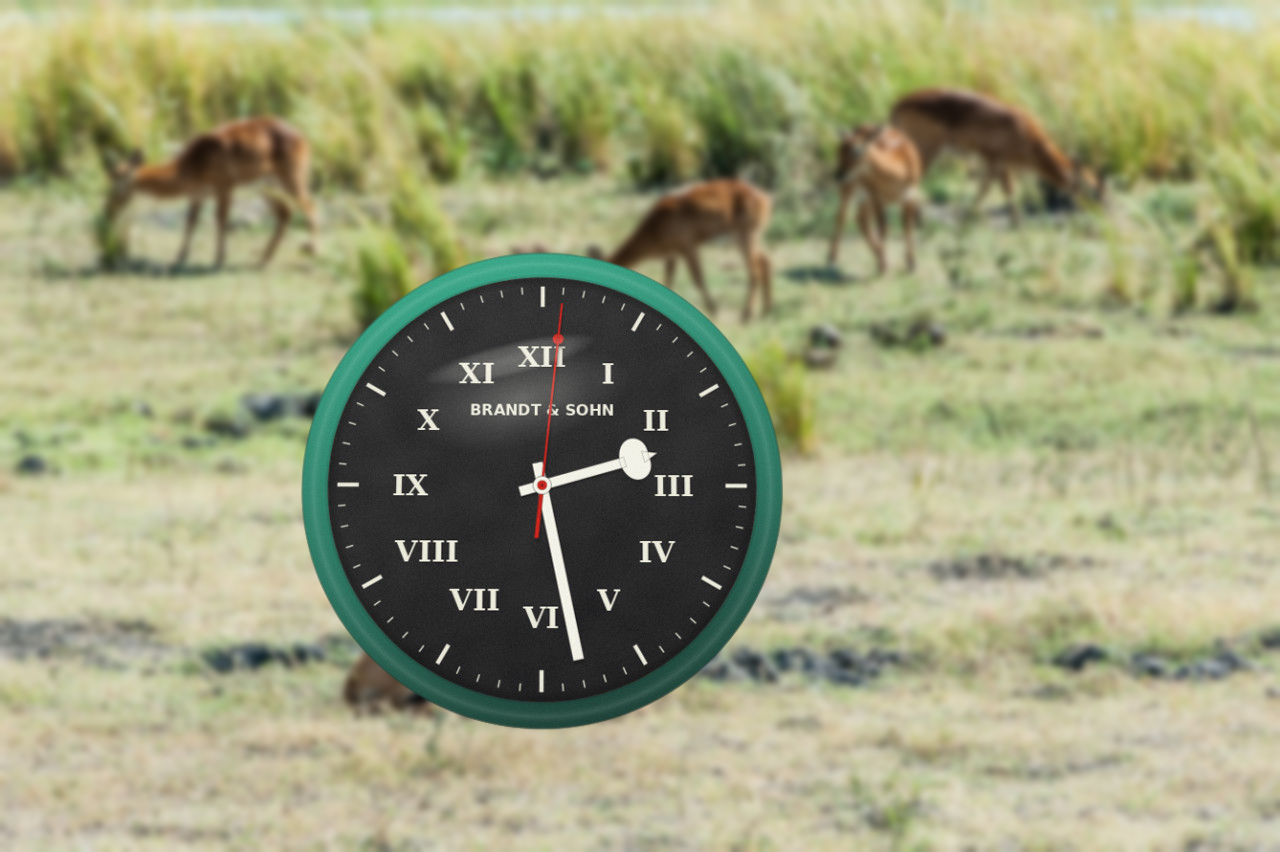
2:28:01
